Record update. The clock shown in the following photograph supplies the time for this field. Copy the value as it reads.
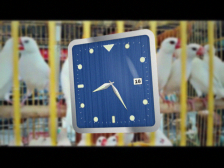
8:25
